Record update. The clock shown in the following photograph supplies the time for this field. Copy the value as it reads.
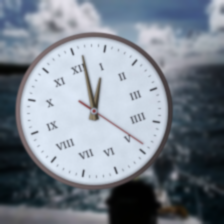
1:01:24
